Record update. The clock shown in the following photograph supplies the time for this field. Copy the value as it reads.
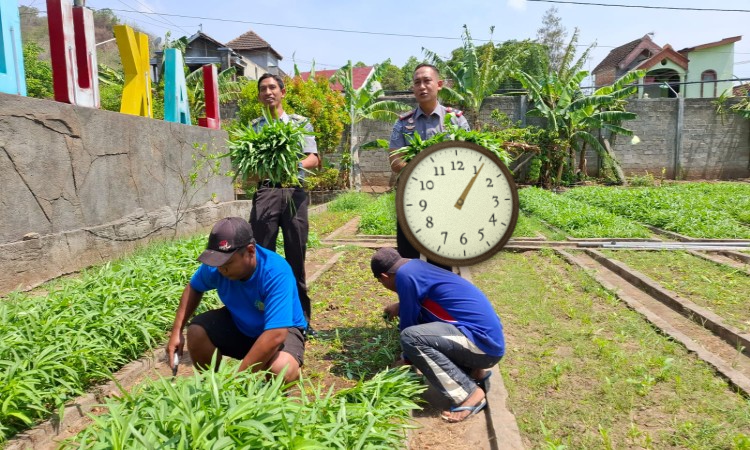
1:06
